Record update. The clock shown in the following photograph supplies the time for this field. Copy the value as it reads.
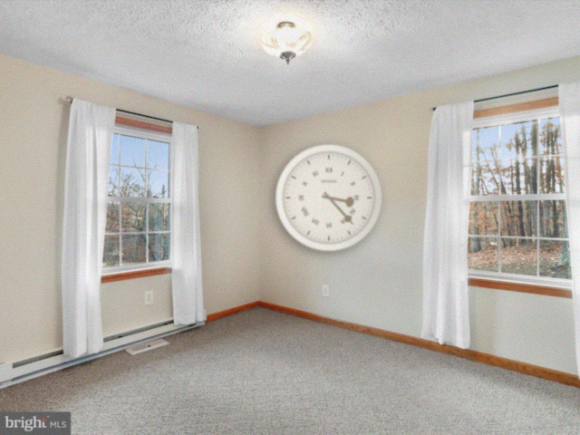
3:23
